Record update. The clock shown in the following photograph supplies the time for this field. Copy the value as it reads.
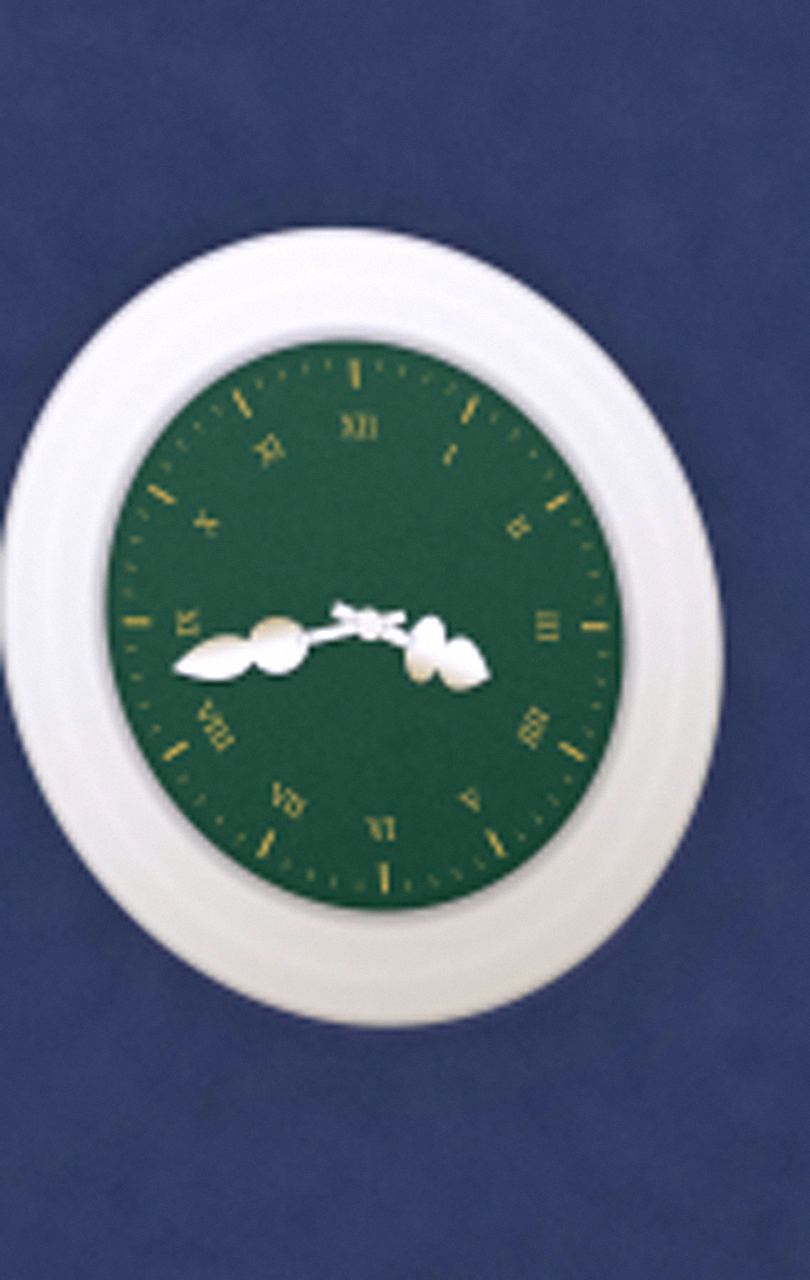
3:43
